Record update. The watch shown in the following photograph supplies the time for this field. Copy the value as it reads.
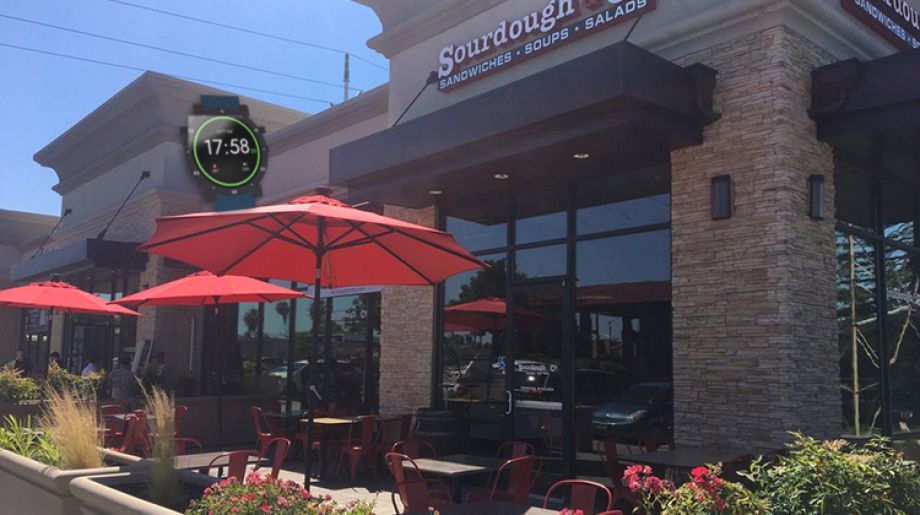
17:58
